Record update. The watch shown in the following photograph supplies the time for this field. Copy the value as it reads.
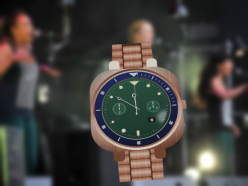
11:51
